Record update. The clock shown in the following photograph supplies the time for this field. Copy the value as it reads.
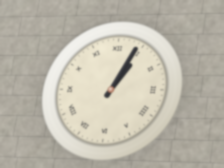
1:04
